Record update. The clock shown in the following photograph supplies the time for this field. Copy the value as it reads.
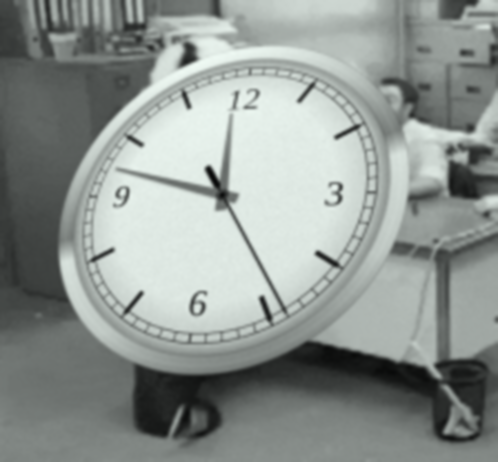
11:47:24
